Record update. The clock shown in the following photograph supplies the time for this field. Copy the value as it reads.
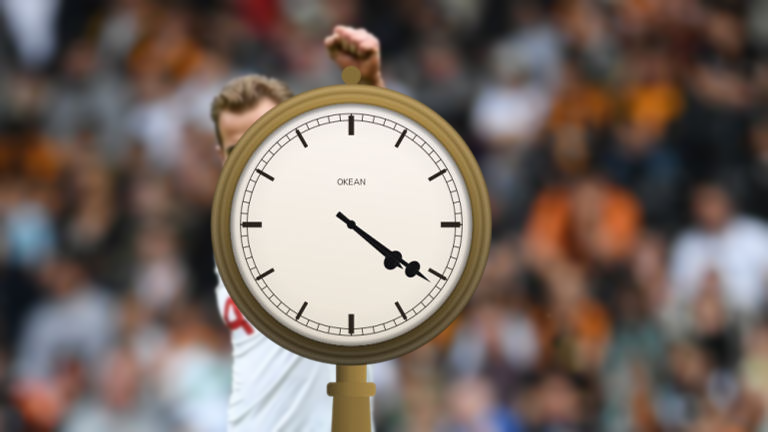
4:21
